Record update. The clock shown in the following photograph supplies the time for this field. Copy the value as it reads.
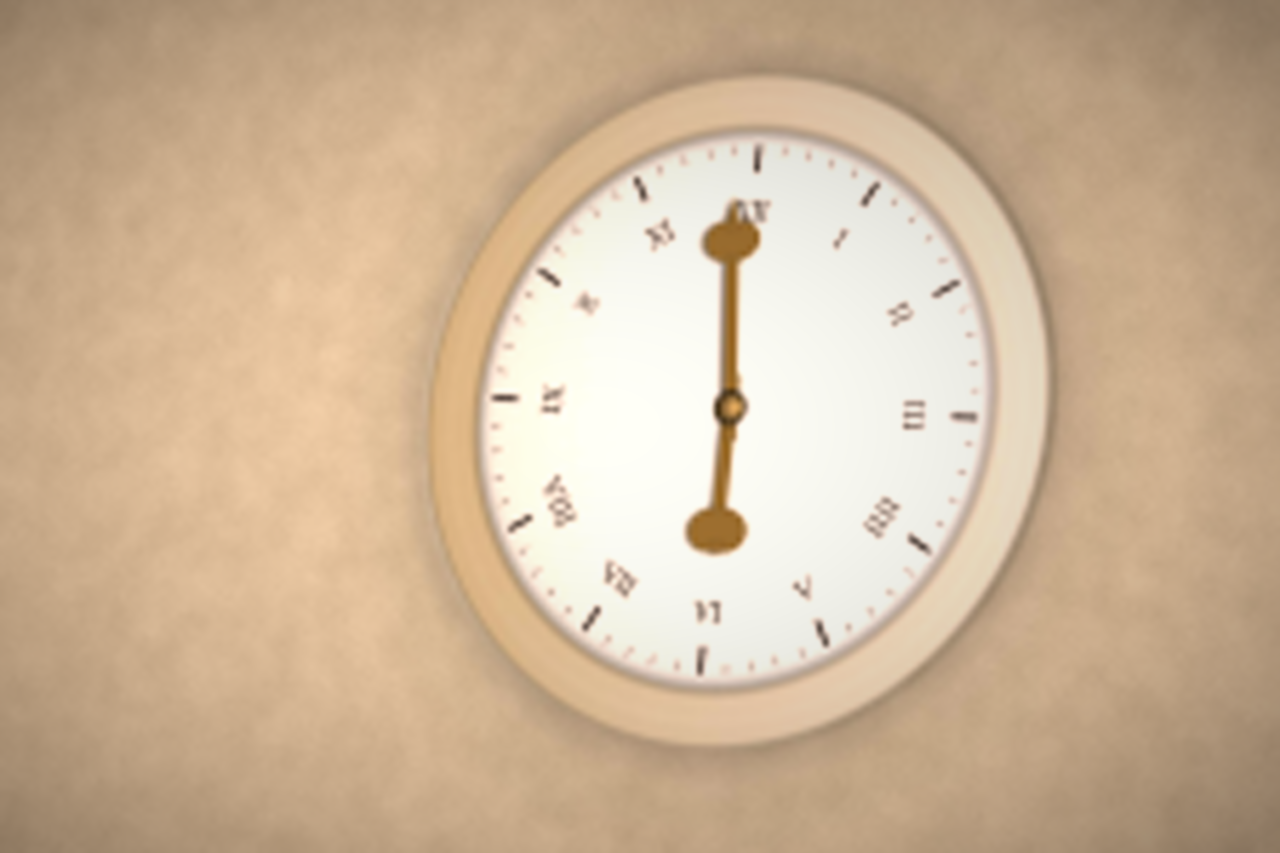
5:59
